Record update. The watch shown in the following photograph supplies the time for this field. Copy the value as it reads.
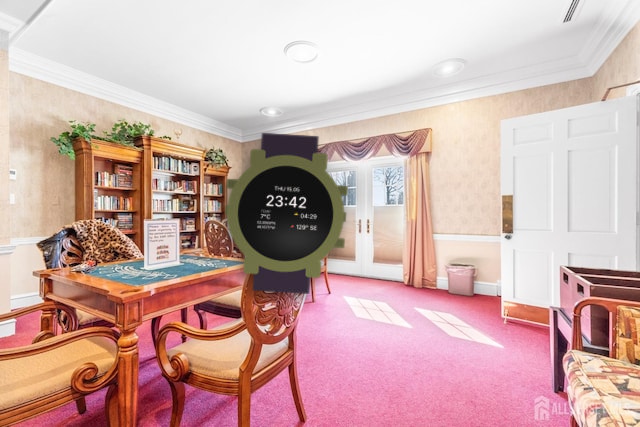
23:42
